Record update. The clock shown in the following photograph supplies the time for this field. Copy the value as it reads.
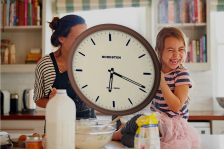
6:19
